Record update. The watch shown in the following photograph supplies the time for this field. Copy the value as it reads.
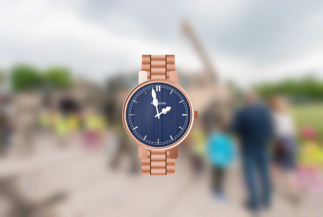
1:58
